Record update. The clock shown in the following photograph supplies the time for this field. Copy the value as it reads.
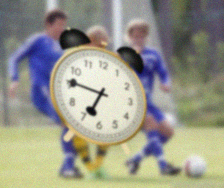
6:46
